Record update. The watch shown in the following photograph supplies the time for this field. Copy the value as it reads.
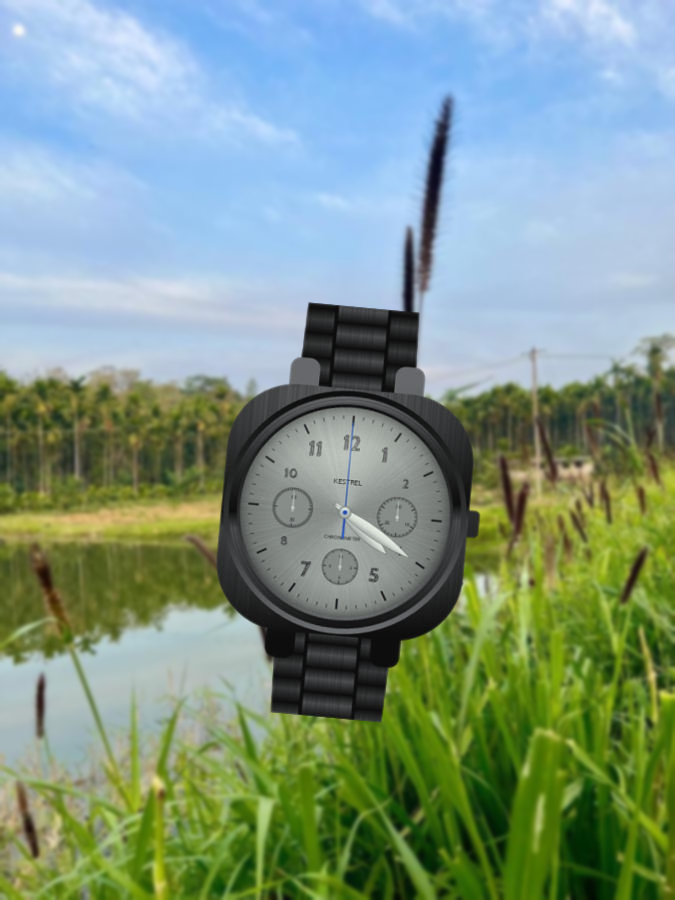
4:20
